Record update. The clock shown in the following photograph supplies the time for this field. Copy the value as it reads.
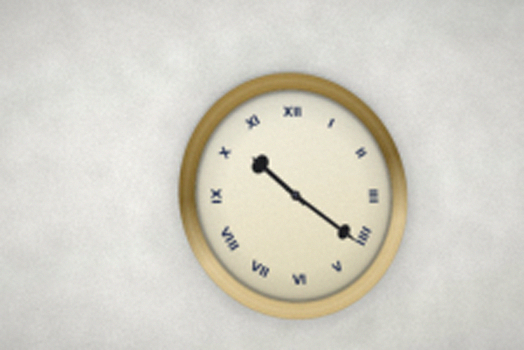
10:21
